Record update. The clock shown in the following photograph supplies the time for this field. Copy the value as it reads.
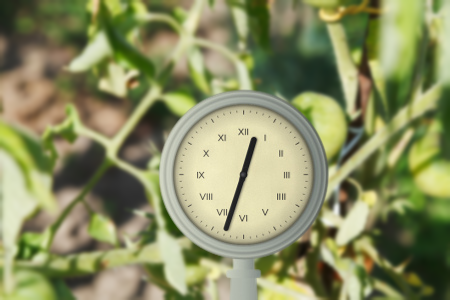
12:33
